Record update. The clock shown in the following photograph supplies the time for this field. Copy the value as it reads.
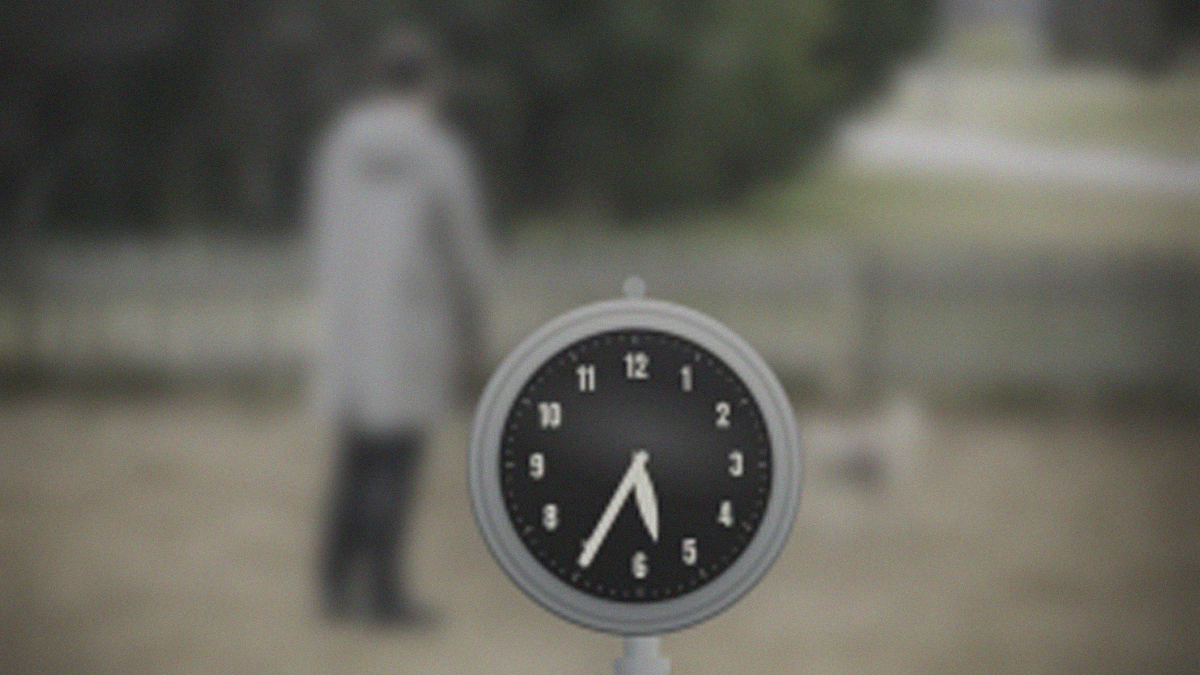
5:35
